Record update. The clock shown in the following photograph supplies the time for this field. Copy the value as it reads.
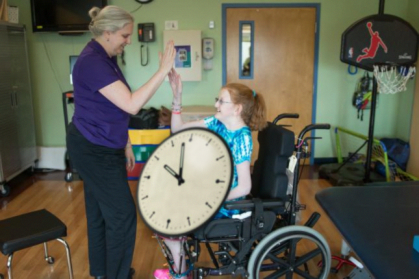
9:58
